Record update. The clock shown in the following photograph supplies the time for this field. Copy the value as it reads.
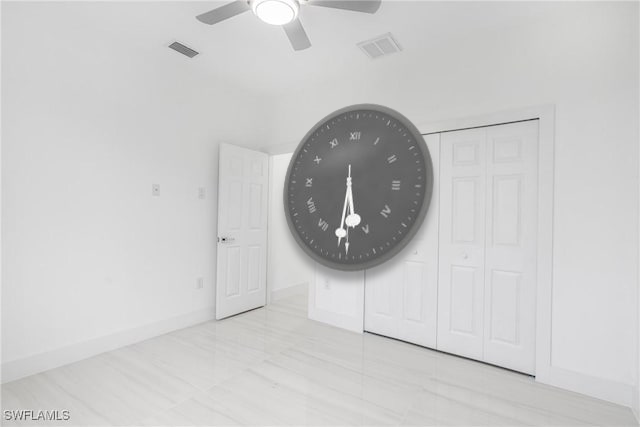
5:30:29
